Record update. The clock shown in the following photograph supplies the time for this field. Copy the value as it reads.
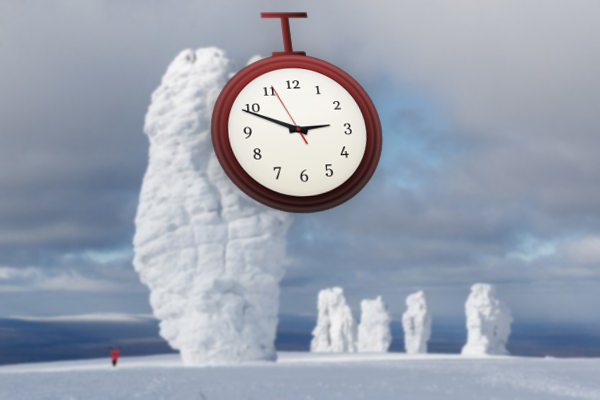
2:48:56
